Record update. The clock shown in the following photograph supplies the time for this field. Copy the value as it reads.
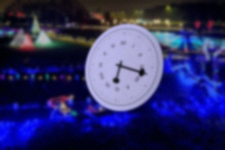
6:17
